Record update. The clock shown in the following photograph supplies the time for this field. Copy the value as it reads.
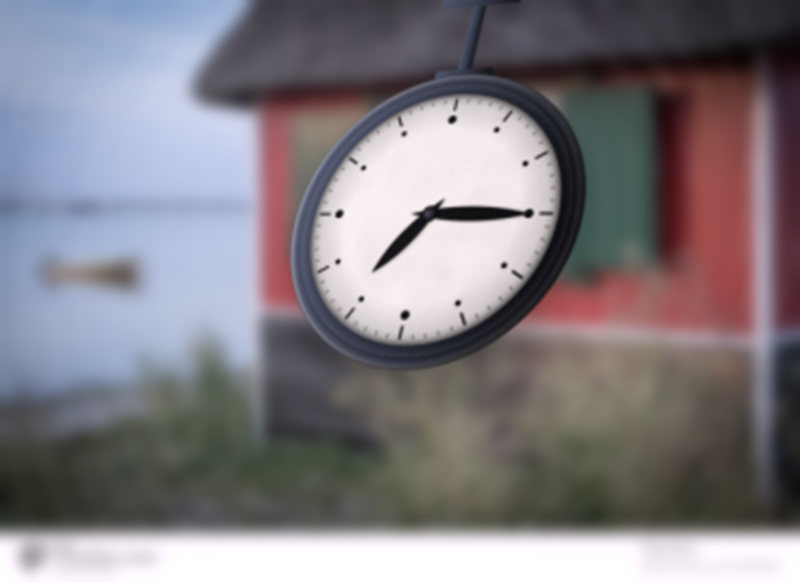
7:15
